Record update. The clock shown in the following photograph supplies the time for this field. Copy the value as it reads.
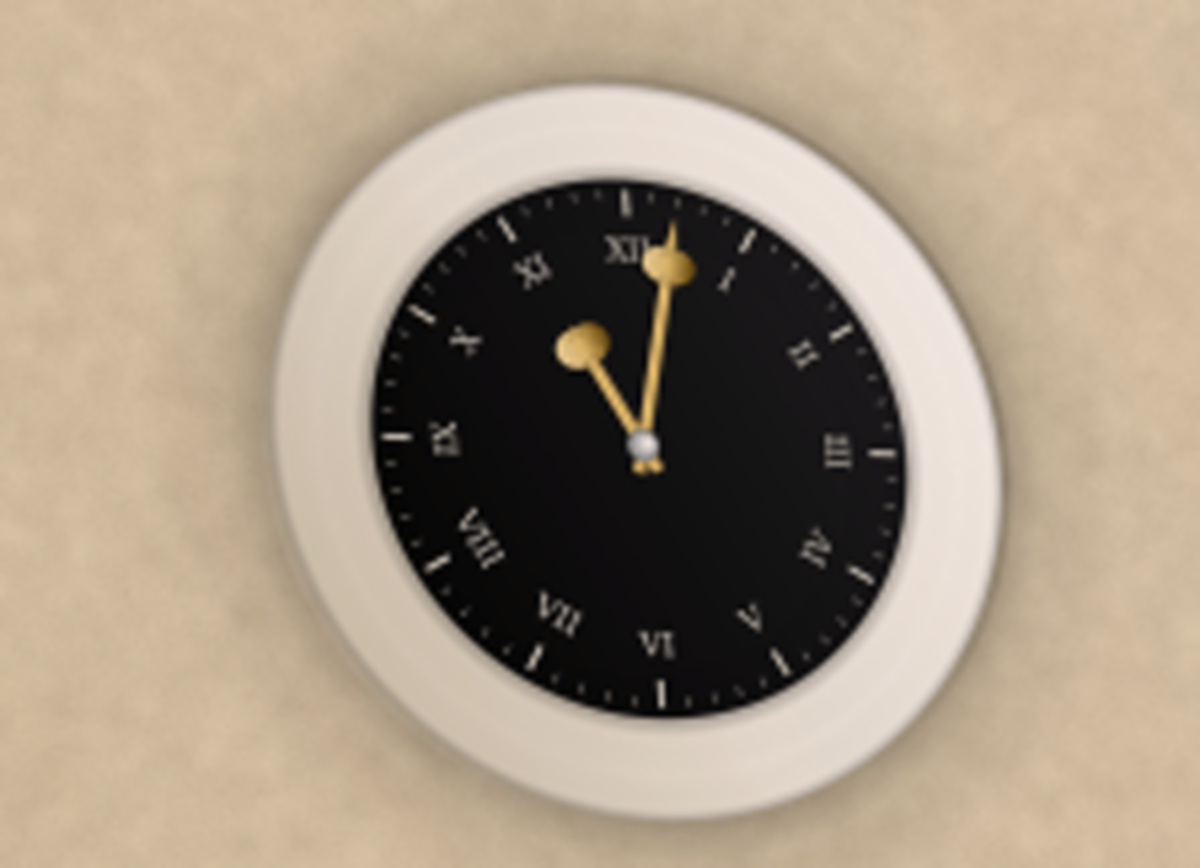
11:02
